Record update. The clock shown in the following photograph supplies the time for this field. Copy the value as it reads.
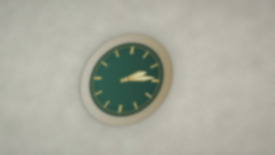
2:14
